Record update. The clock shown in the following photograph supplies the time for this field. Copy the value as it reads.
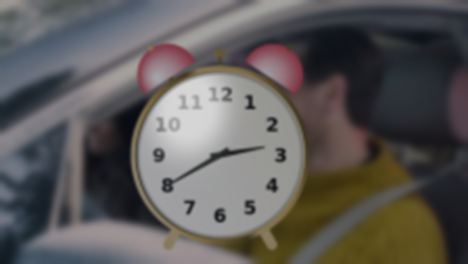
2:40
